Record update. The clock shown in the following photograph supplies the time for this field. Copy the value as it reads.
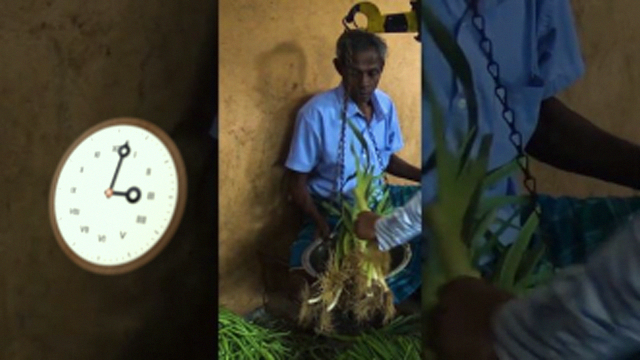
3:02
